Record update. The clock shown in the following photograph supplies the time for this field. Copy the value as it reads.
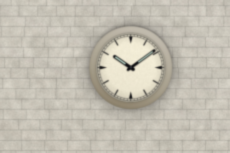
10:09
